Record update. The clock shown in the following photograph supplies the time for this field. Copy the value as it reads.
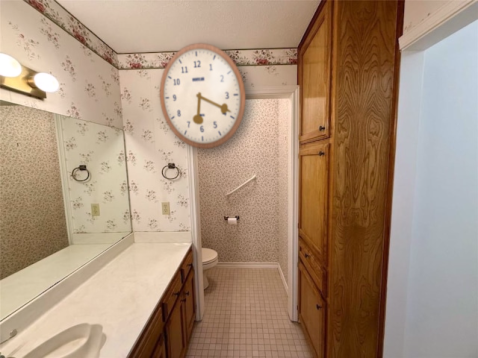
6:19
